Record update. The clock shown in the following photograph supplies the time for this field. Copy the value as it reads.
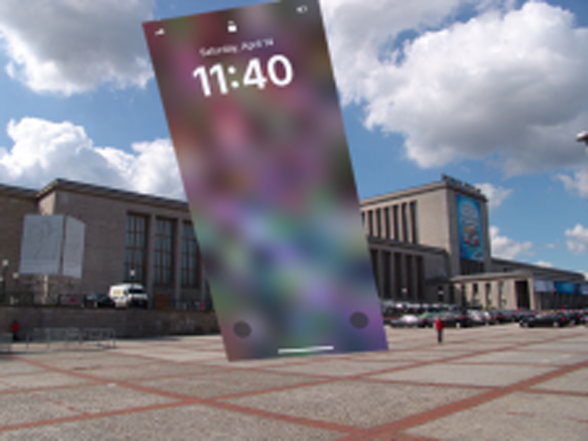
11:40
